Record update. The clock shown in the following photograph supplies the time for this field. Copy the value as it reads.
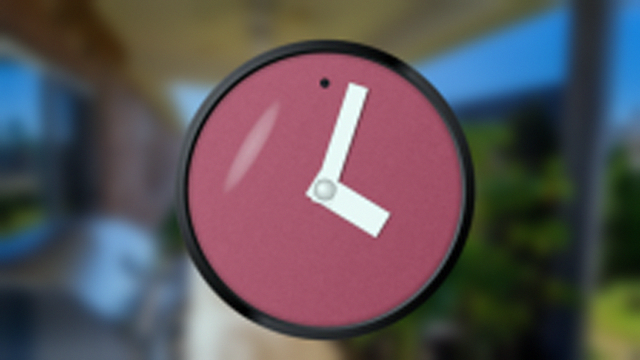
4:03
